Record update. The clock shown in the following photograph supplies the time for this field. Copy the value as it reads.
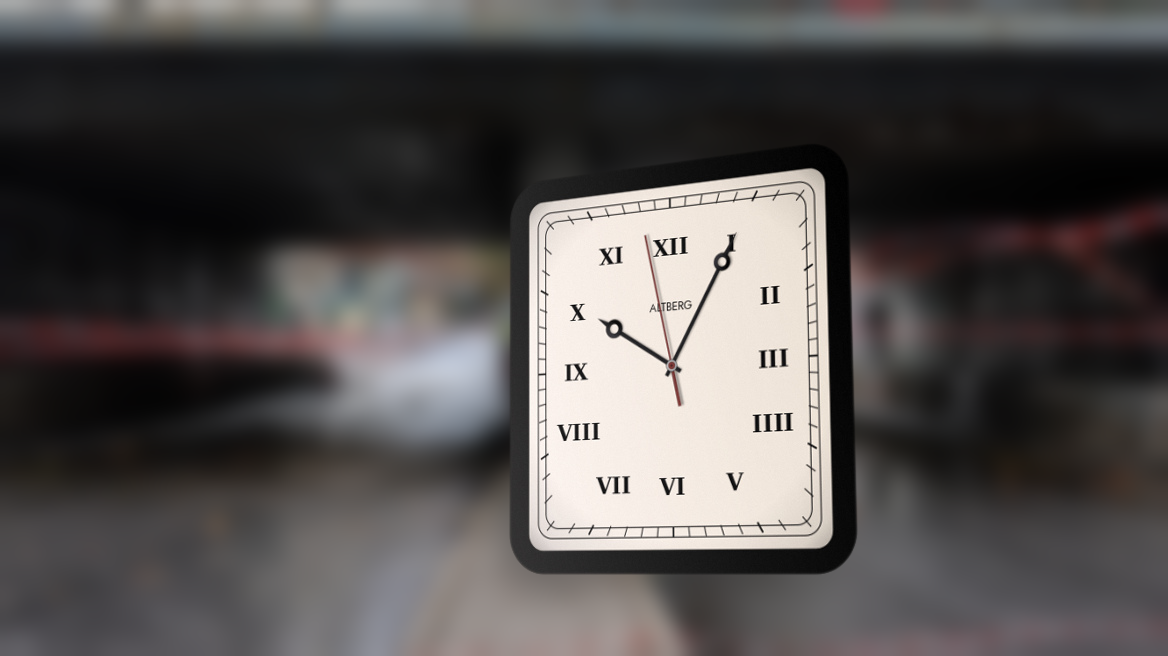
10:04:58
